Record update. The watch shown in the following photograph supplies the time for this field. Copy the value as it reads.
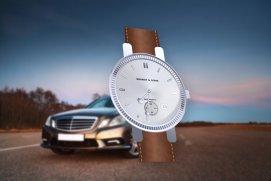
7:32
